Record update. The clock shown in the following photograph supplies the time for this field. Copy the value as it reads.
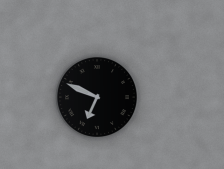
6:49
